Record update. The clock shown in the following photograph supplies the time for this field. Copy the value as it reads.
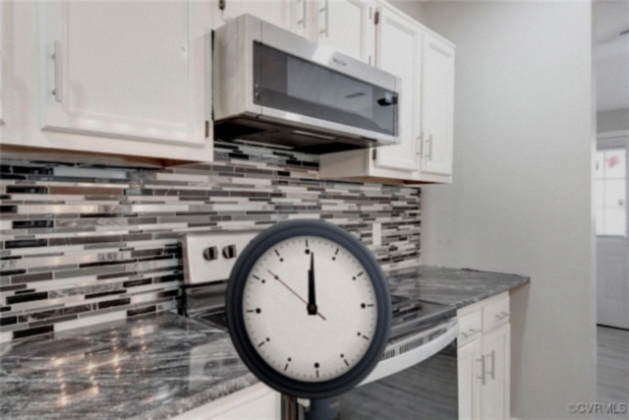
12:00:52
